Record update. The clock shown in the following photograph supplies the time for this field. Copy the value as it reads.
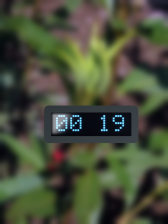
0:19
